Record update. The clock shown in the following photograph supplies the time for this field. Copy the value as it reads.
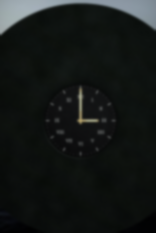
3:00
